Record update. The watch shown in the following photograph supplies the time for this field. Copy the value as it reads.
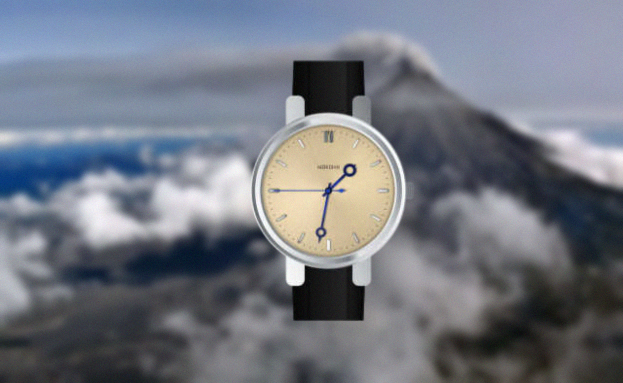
1:31:45
